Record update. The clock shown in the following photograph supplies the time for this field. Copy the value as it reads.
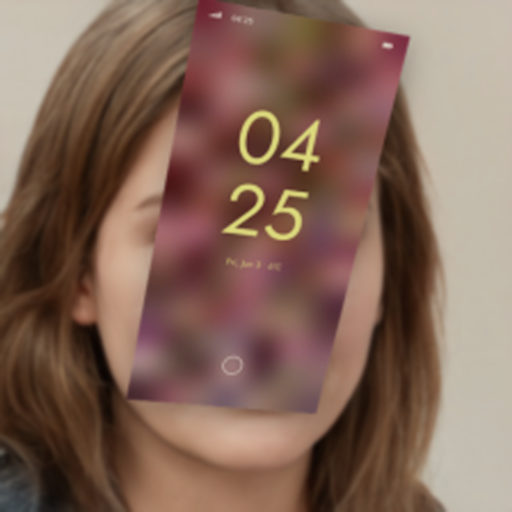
4:25
